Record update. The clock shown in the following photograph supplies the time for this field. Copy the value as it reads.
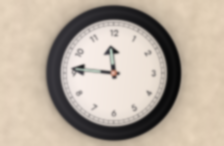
11:46
